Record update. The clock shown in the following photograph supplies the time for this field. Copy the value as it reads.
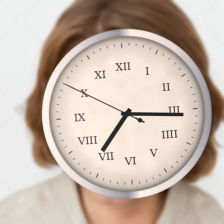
7:15:50
